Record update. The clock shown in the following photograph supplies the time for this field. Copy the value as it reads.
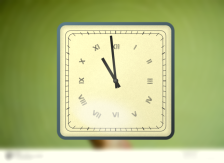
10:59
